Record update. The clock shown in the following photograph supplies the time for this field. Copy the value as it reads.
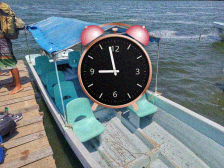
8:58
